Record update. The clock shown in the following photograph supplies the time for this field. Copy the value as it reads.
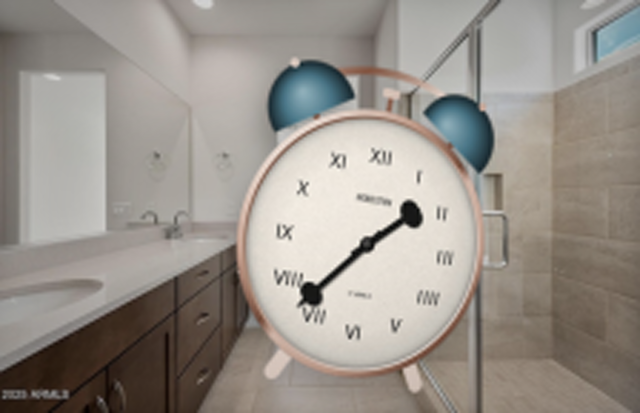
1:37
